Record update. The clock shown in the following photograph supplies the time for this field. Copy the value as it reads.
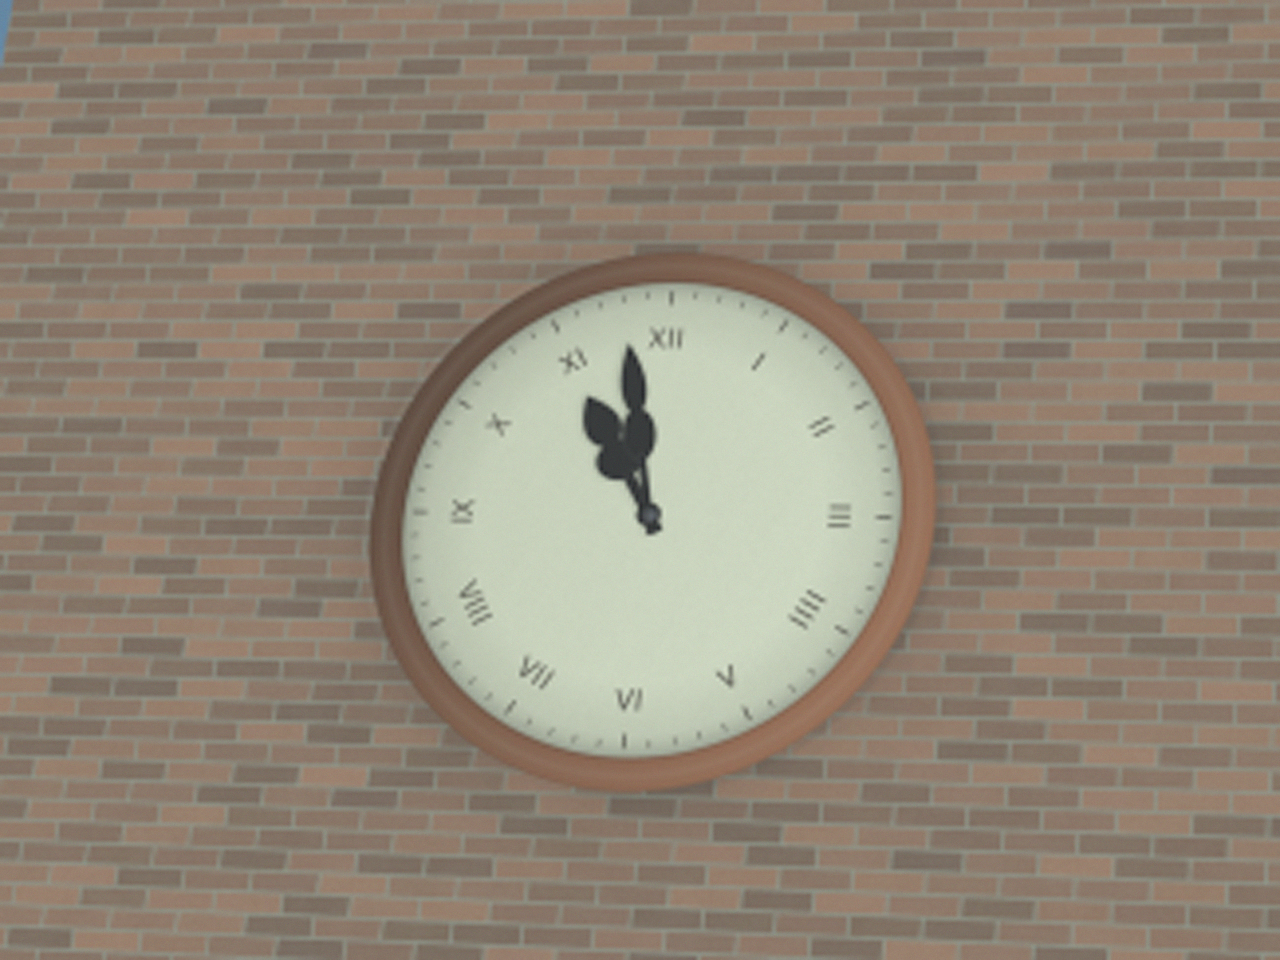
10:58
